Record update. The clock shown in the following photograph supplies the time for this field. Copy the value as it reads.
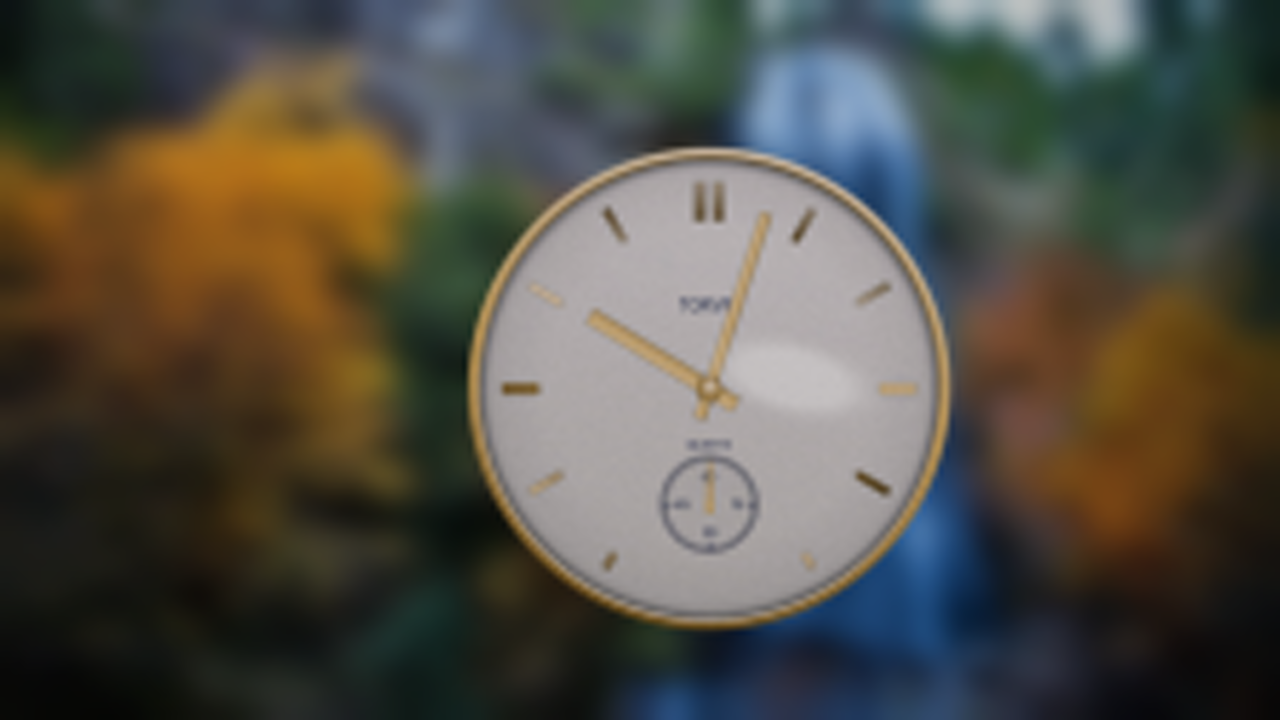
10:03
